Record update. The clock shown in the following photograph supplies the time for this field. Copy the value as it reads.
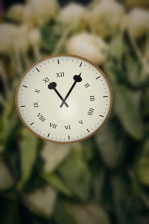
11:06
